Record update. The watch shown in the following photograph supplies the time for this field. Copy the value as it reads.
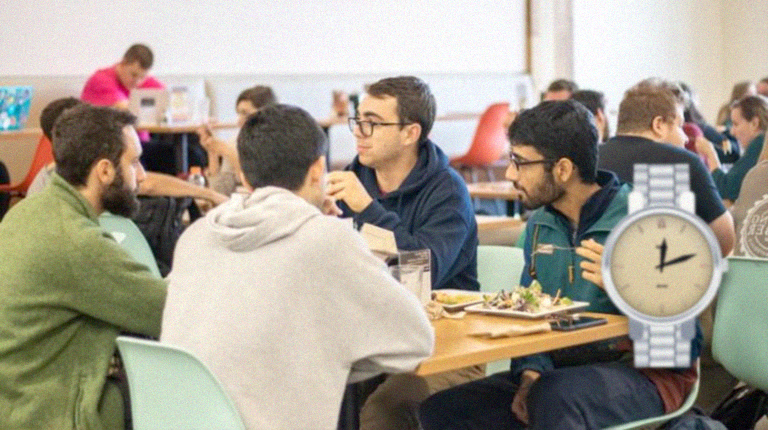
12:12
